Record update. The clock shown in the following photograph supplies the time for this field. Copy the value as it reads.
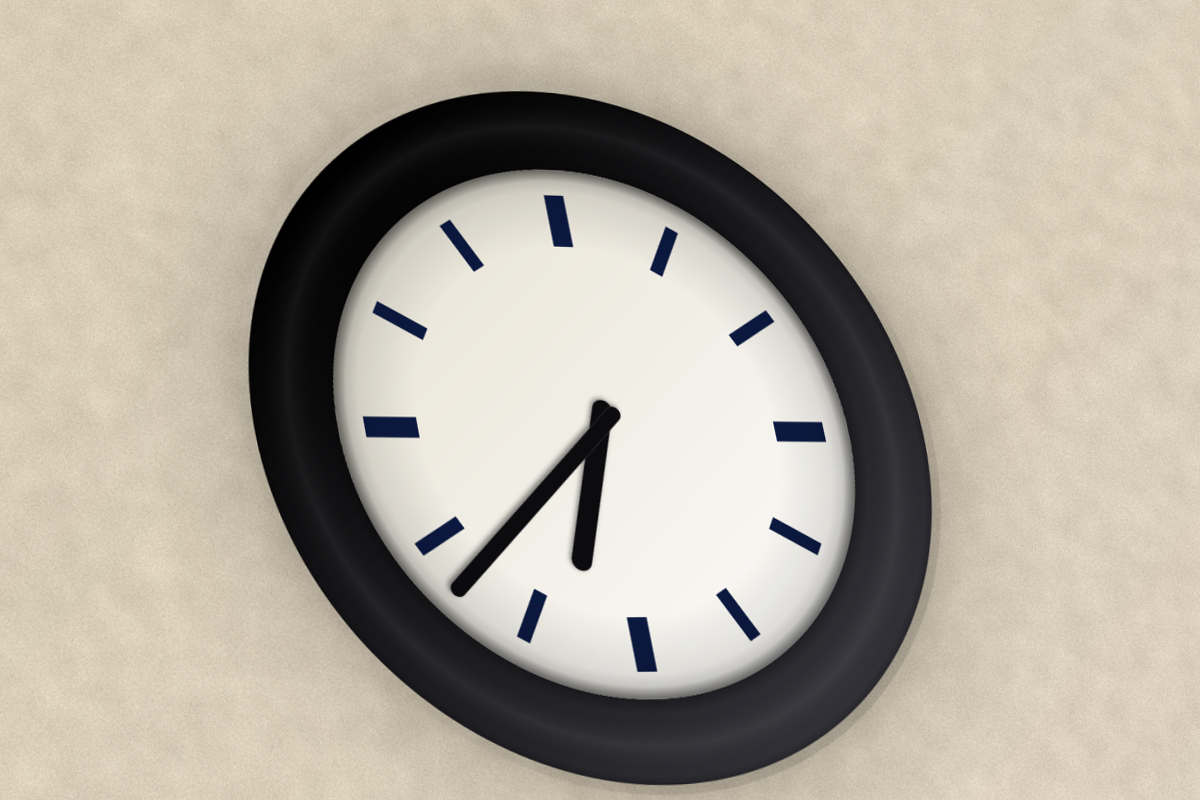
6:38
